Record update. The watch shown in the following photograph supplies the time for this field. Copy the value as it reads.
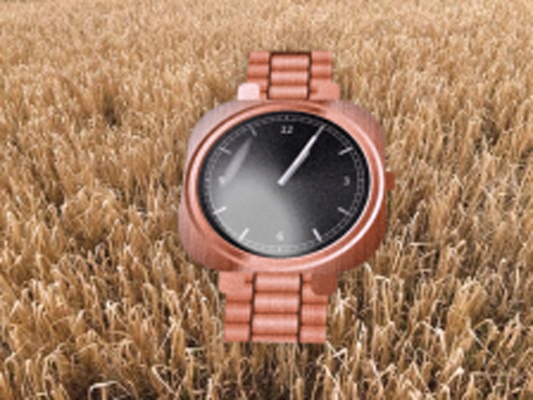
1:05
